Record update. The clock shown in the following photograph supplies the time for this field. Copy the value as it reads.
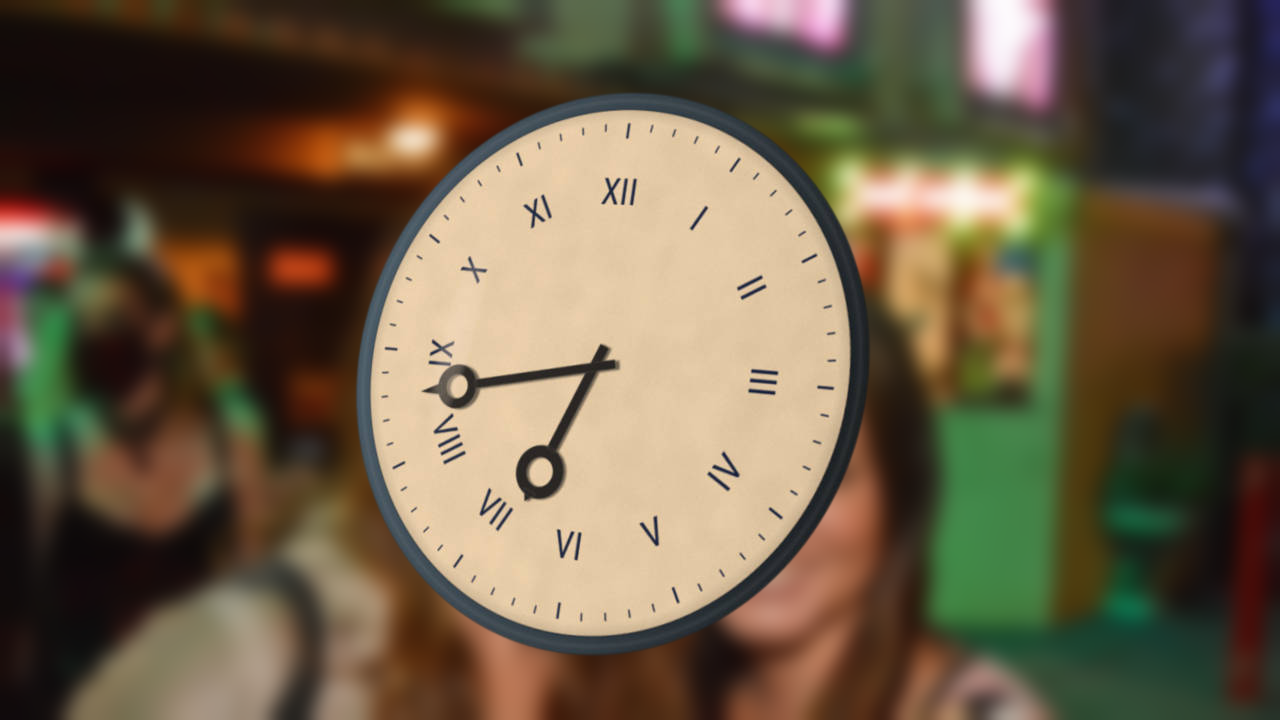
6:43
